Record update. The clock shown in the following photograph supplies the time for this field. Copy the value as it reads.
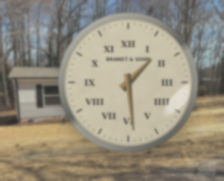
1:29
